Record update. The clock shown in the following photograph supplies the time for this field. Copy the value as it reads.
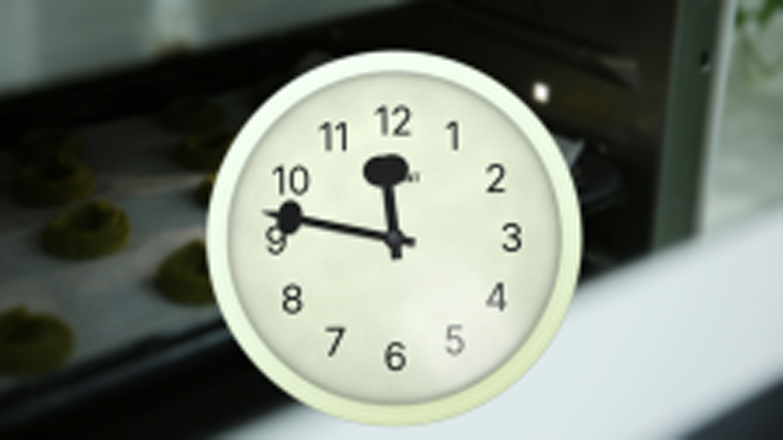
11:47
